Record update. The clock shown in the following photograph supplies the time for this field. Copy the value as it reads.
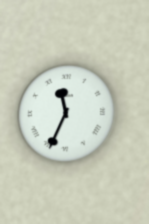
11:34
